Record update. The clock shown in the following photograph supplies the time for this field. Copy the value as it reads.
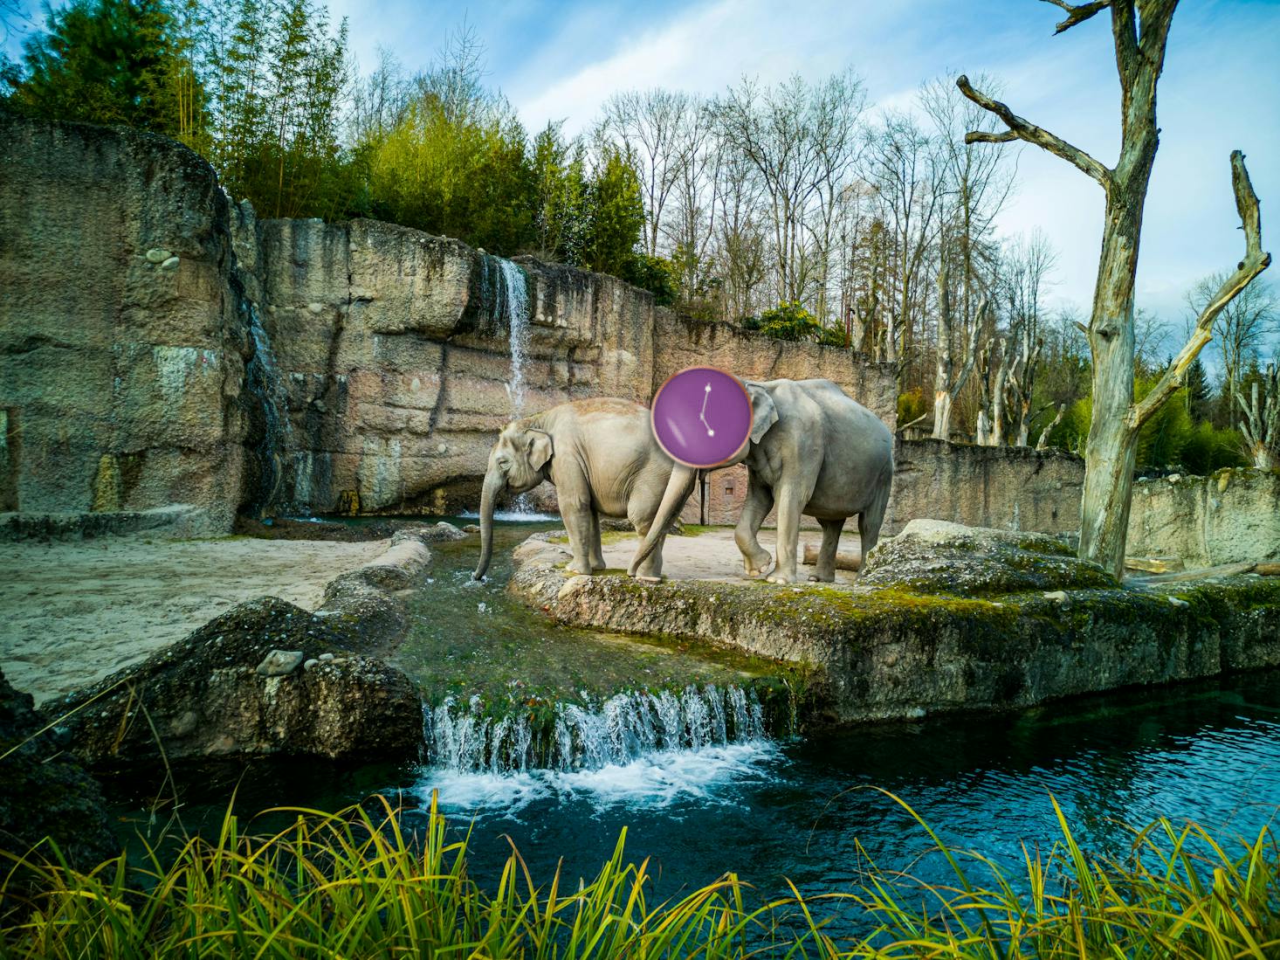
5:02
